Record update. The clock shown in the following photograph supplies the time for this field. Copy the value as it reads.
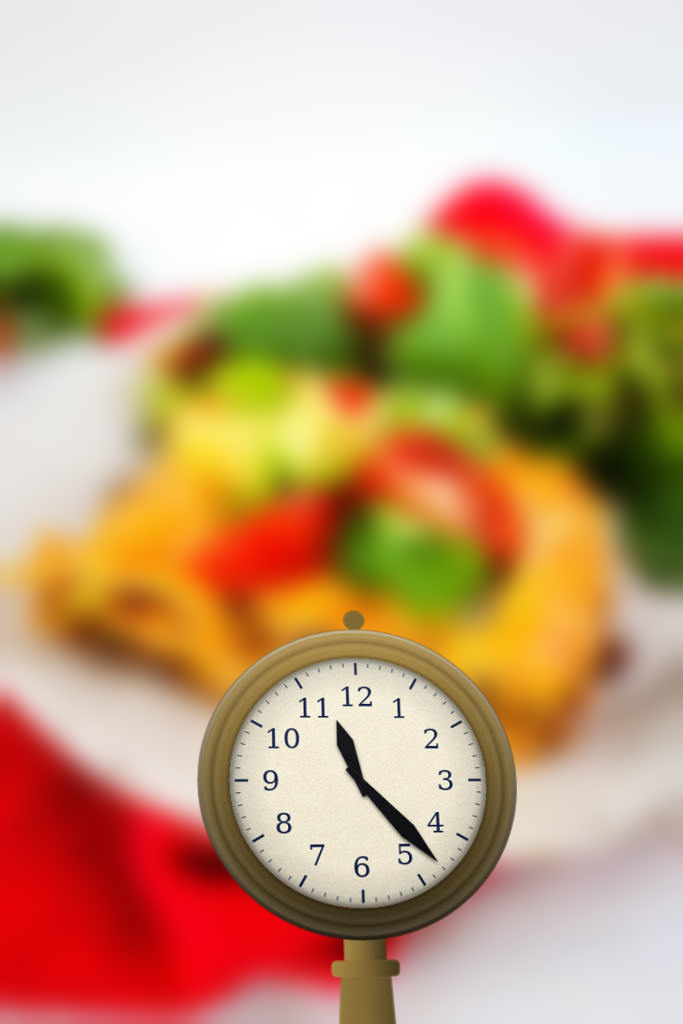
11:23
